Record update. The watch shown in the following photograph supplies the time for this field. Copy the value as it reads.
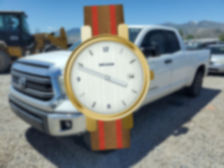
3:49
